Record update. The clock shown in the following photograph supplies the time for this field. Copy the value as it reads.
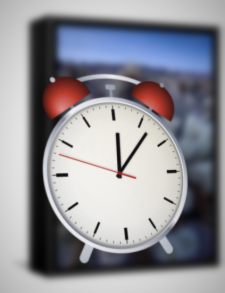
12:06:48
